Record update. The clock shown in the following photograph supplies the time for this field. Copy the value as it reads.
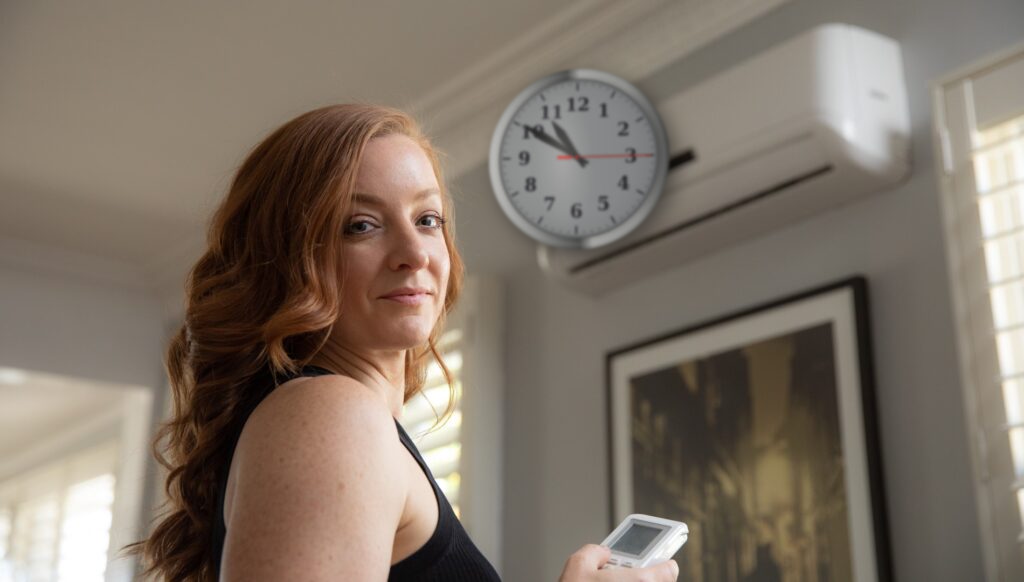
10:50:15
